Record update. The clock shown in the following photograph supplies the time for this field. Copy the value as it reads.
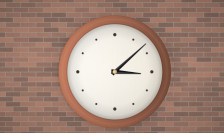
3:08
